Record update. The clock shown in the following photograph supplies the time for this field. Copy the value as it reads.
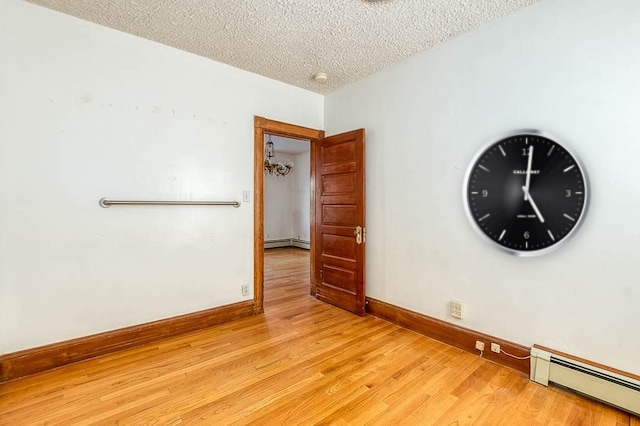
5:01
